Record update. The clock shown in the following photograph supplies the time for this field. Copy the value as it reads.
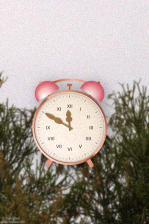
11:50
